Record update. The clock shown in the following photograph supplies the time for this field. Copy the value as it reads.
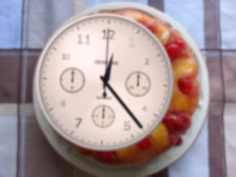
12:23
